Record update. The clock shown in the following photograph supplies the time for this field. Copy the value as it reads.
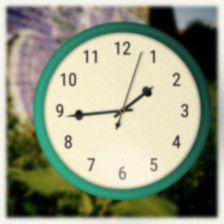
1:44:03
